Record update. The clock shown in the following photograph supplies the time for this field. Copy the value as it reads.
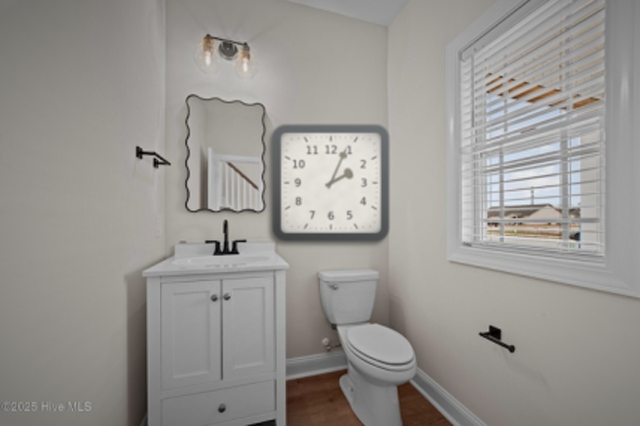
2:04
